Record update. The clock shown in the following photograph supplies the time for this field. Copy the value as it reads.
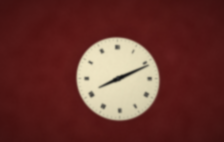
8:11
